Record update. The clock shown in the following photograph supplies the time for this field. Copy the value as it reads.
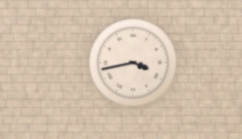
3:43
